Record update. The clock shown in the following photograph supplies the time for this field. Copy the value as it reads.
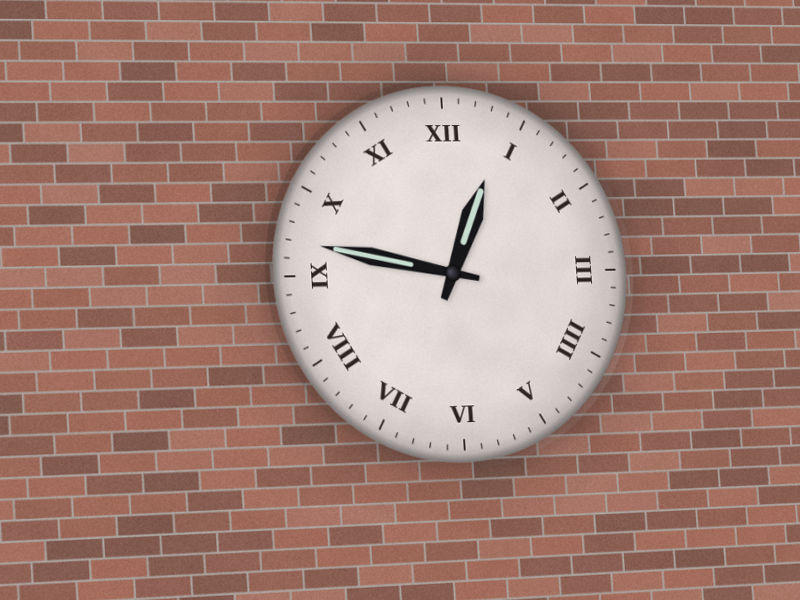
12:47
